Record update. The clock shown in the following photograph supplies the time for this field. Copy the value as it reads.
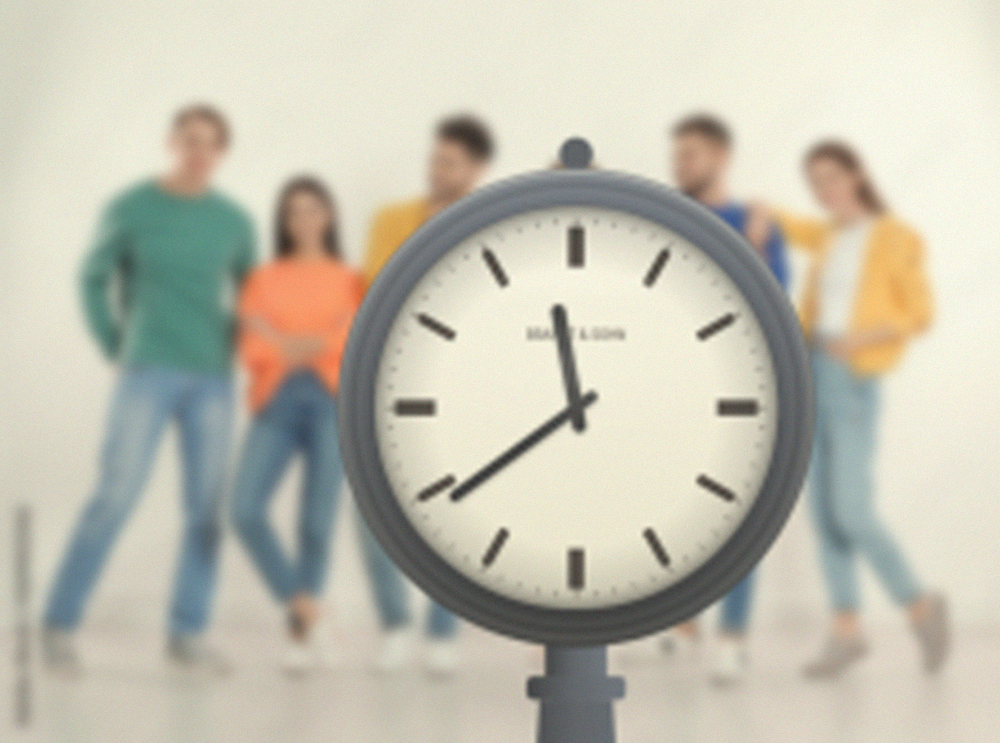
11:39
